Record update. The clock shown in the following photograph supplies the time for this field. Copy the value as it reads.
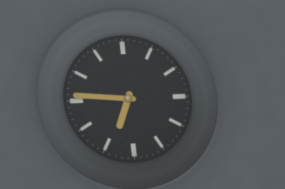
6:46
